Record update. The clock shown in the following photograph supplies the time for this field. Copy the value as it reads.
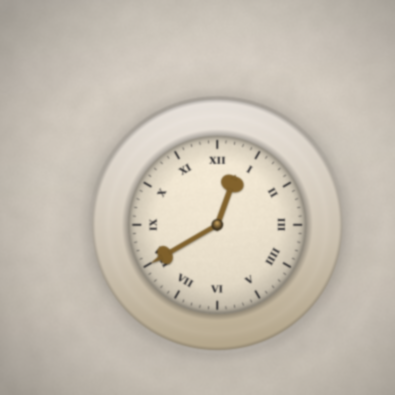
12:40
